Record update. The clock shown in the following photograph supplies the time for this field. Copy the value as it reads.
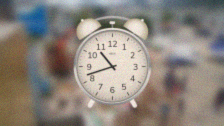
10:42
